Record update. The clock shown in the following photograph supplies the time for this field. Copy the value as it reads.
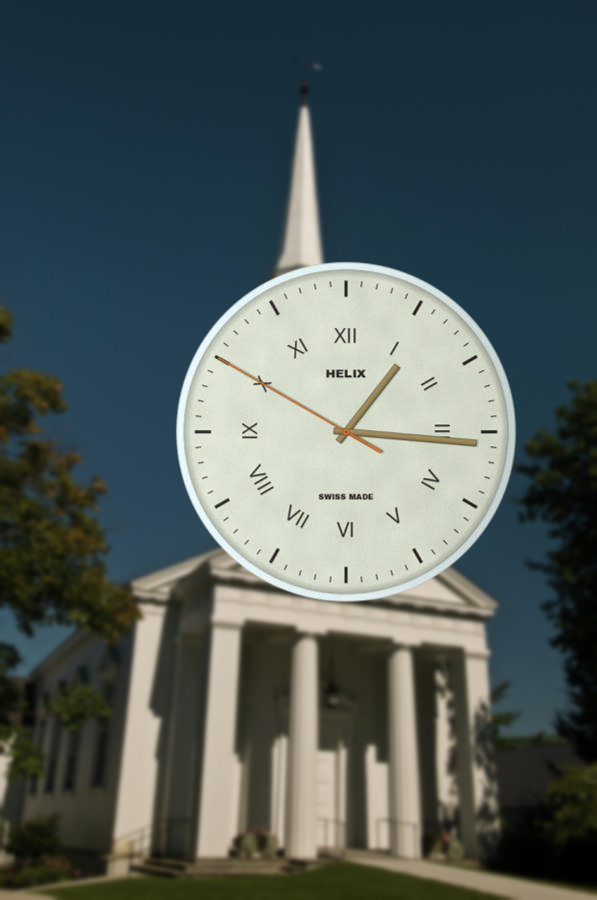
1:15:50
